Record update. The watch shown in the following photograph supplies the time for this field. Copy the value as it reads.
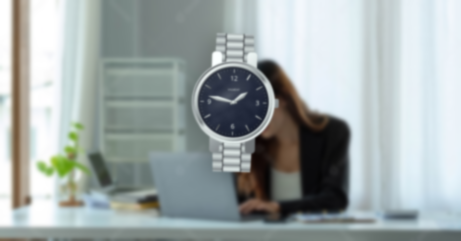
1:47
